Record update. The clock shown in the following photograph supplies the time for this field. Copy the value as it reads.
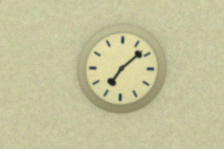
7:08
